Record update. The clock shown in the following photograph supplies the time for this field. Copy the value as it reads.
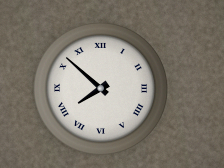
7:52
